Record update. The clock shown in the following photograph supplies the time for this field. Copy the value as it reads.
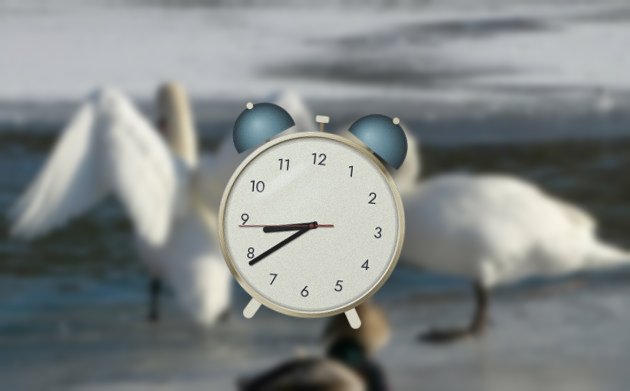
8:38:44
